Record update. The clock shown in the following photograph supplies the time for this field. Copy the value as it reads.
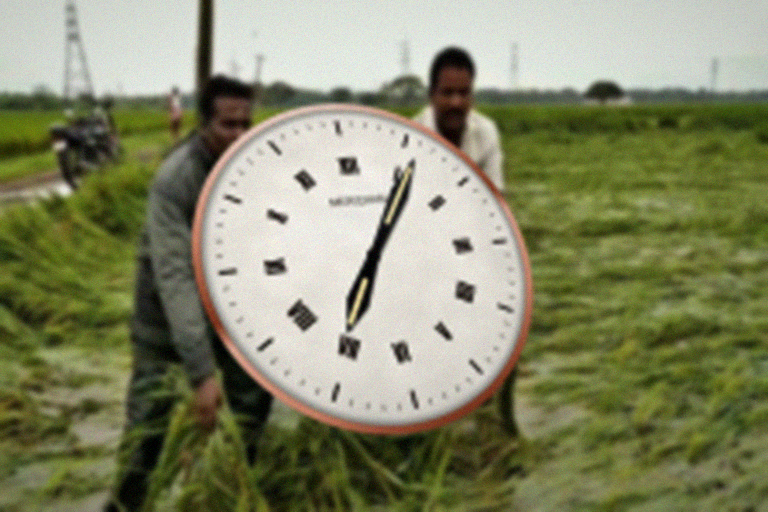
7:06
